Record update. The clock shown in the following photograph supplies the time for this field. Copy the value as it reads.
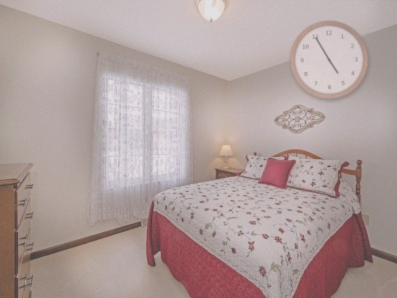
4:55
